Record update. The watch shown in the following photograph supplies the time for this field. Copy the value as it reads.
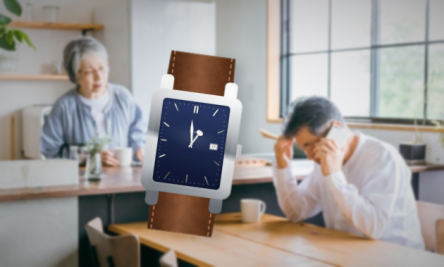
12:59
